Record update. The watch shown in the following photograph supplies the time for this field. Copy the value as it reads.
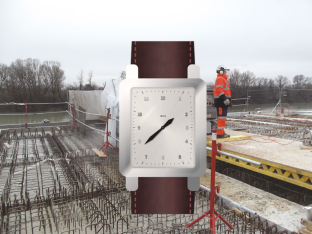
1:38
